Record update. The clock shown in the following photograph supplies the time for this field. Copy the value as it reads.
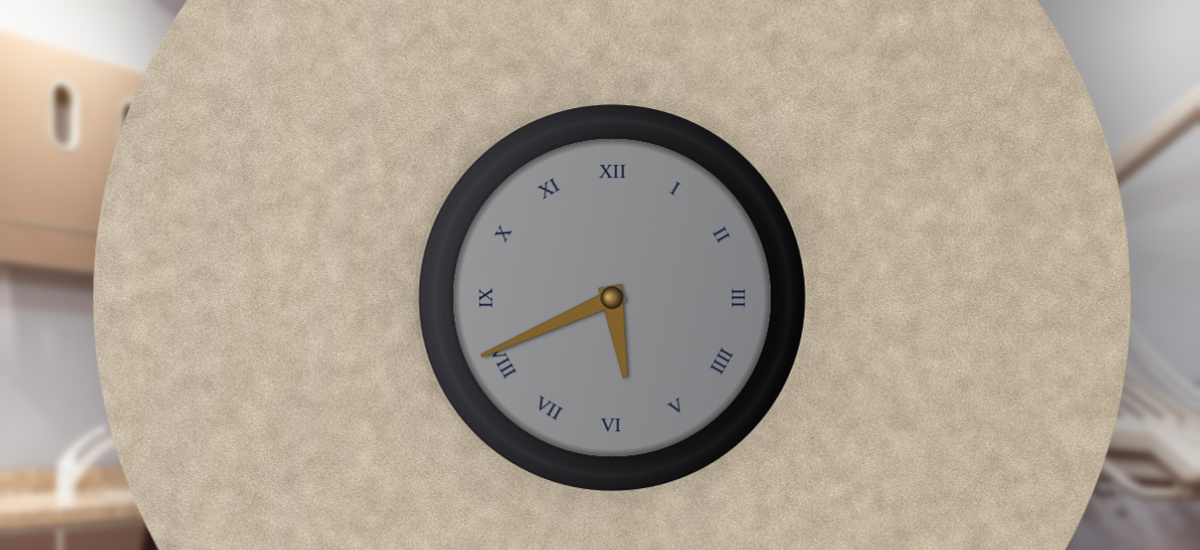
5:41
